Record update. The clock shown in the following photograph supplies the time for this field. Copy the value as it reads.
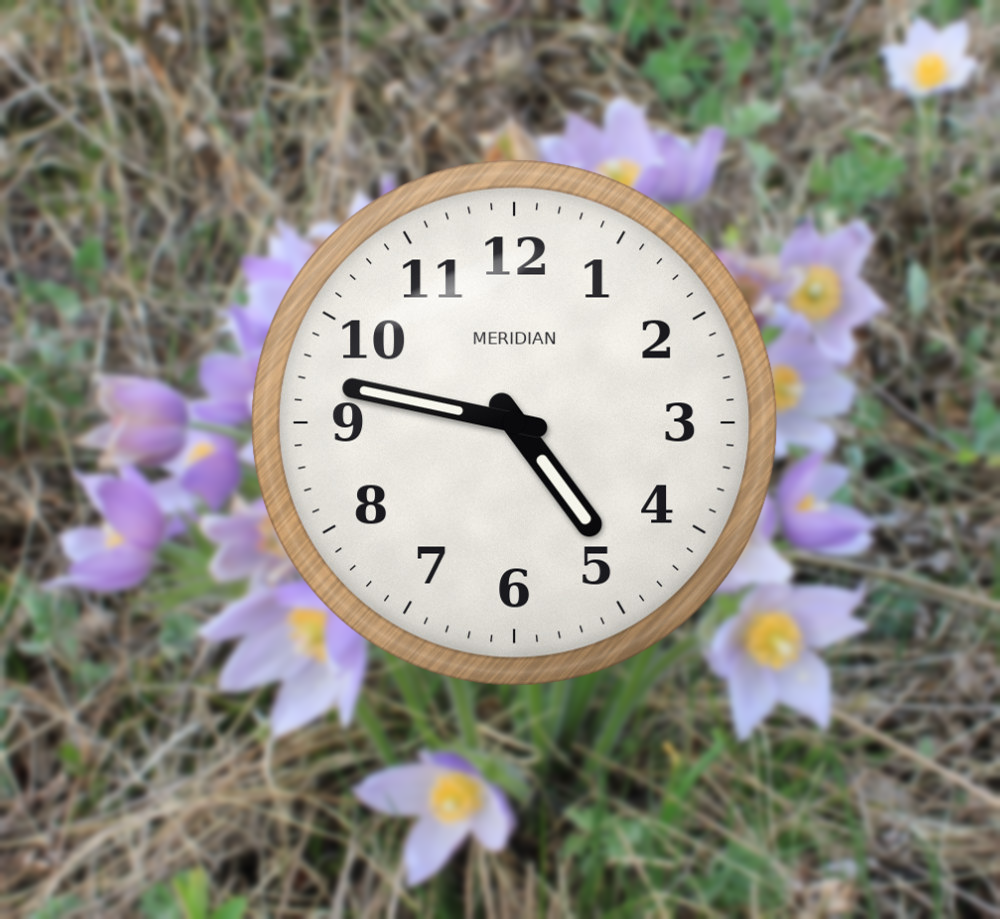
4:47
